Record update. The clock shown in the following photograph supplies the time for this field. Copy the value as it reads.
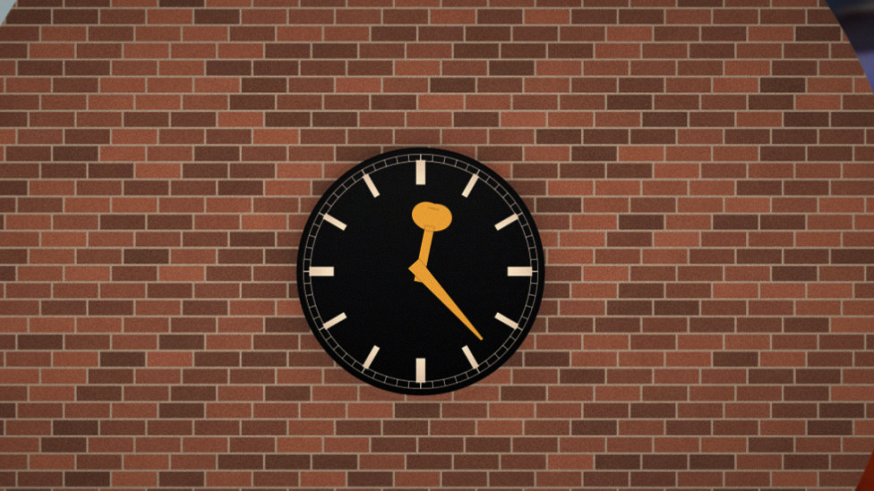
12:23
